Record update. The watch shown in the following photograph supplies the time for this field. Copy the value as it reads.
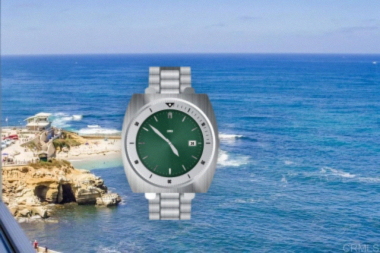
4:52
